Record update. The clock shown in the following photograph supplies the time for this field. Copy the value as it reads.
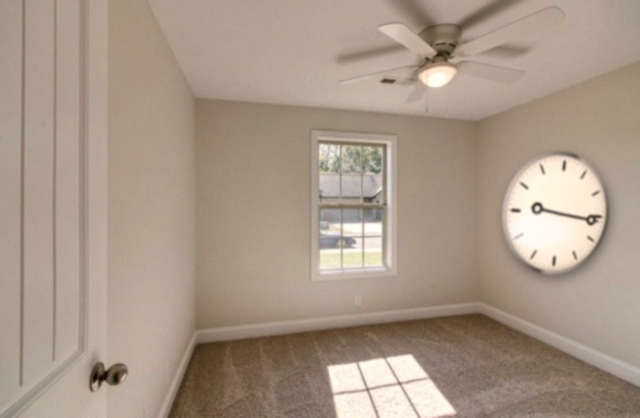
9:16
